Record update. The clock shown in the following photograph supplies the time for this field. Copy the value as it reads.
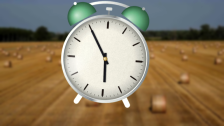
5:55
